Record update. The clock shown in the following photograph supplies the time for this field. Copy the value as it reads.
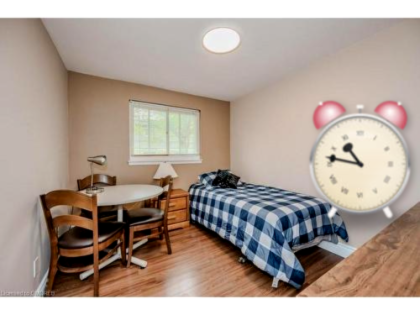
10:47
